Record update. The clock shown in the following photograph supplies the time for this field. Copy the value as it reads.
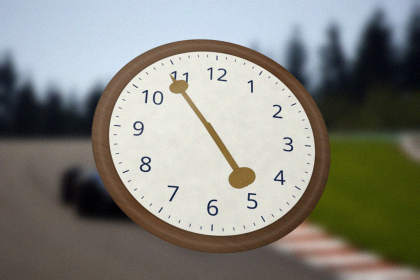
4:54
